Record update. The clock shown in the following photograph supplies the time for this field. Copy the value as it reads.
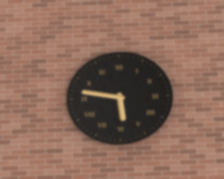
5:47
